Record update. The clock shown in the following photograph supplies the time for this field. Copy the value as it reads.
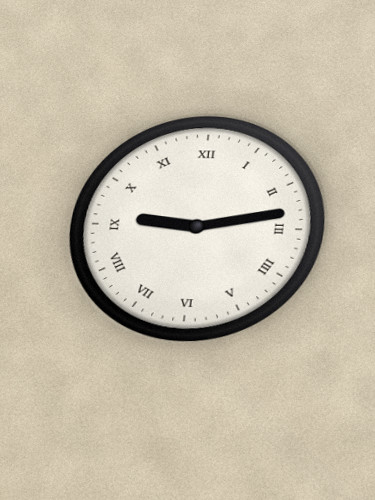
9:13
